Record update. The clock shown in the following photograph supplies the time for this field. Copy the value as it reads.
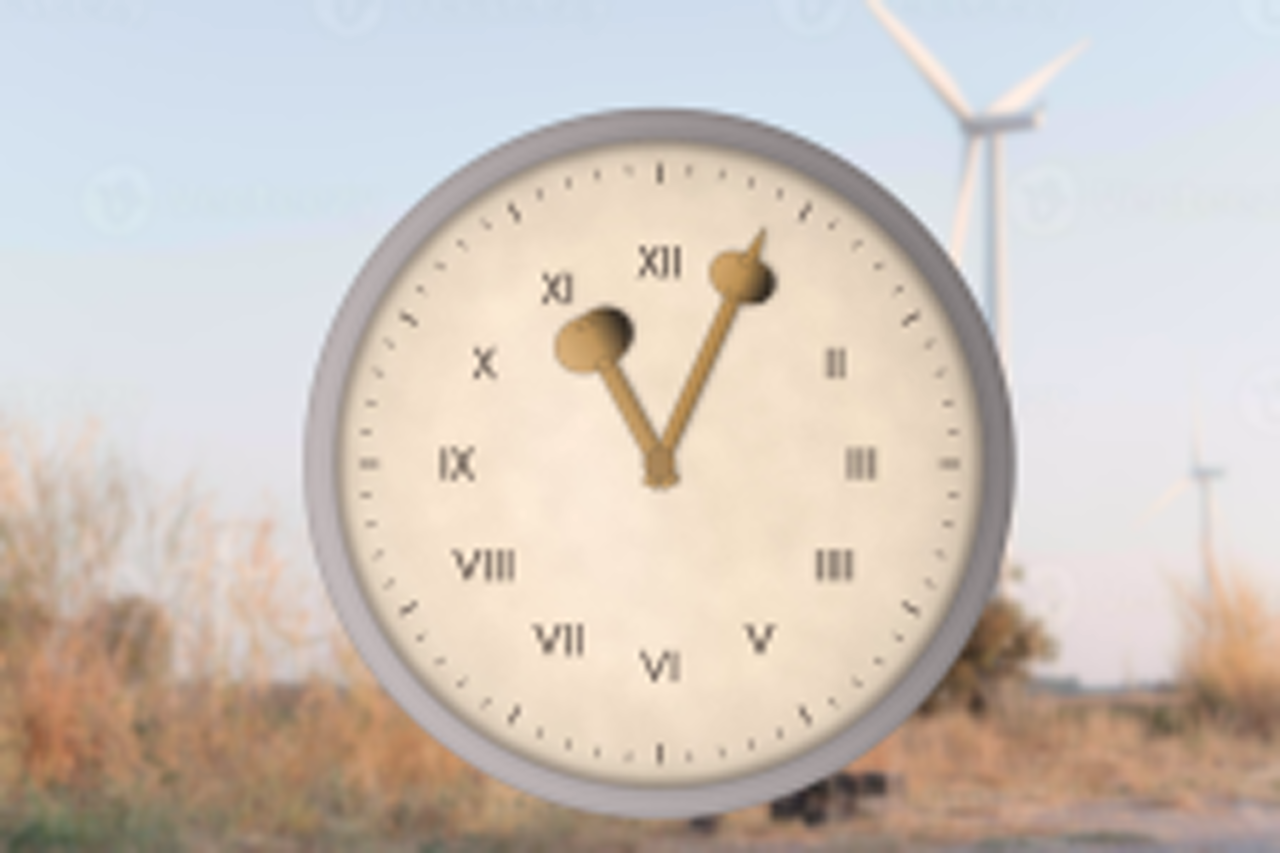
11:04
